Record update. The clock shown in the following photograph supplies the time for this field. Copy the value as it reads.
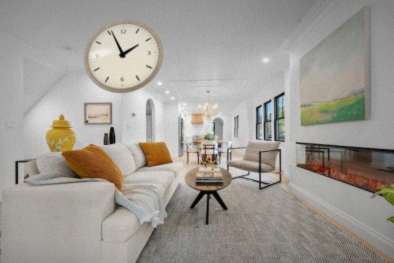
1:56
